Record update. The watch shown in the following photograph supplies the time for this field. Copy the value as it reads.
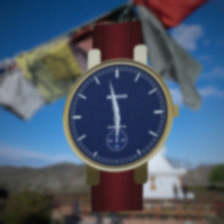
5:58
